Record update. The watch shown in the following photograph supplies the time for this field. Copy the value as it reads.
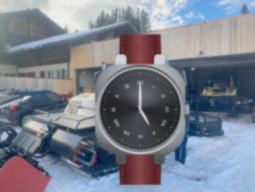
5:00
